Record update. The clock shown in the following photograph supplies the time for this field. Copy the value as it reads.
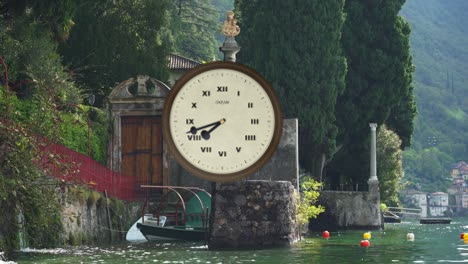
7:42
